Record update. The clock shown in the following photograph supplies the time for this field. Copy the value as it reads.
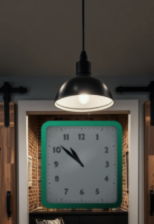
10:52
